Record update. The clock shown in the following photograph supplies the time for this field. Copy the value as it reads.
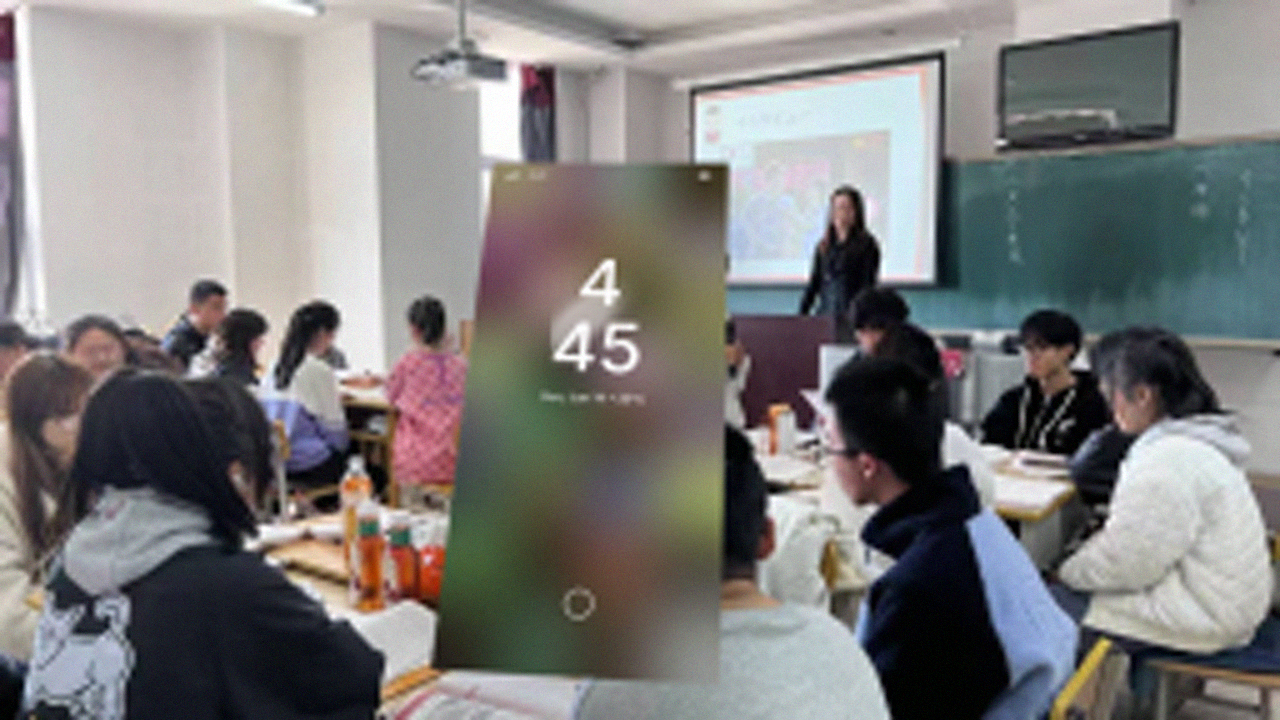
4:45
